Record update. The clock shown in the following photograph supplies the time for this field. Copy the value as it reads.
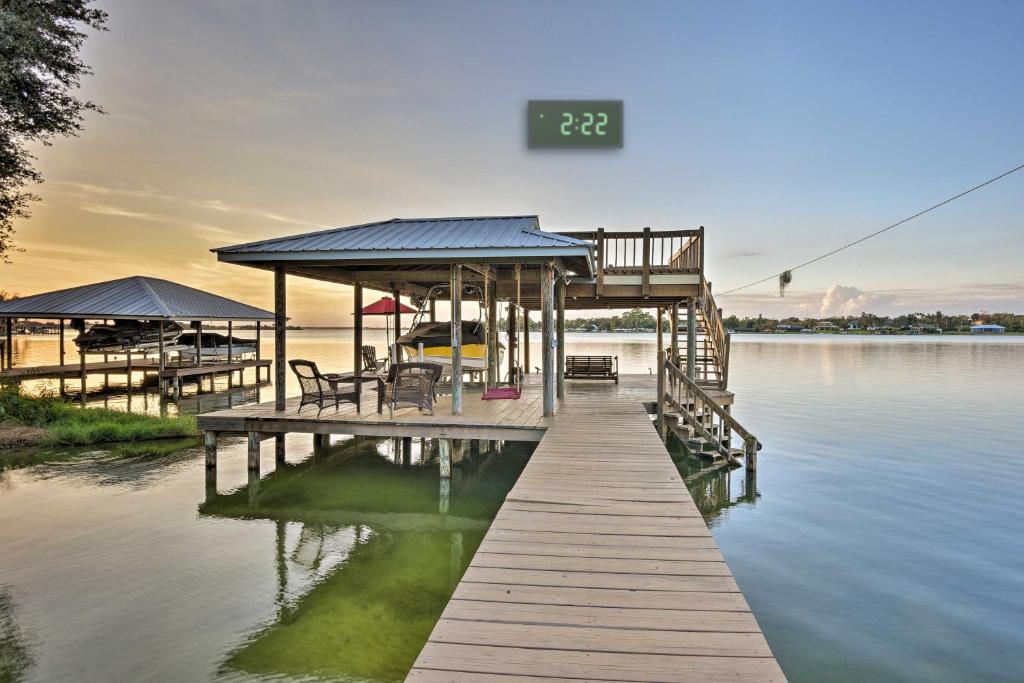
2:22
